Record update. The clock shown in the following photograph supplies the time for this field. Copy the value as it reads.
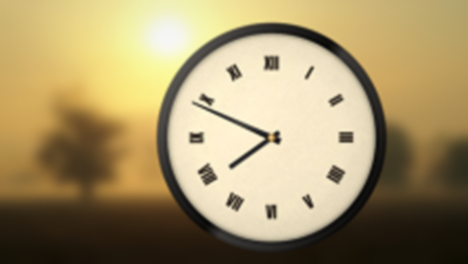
7:49
